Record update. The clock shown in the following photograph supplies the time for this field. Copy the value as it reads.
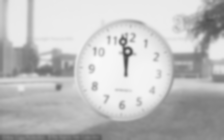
11:58
